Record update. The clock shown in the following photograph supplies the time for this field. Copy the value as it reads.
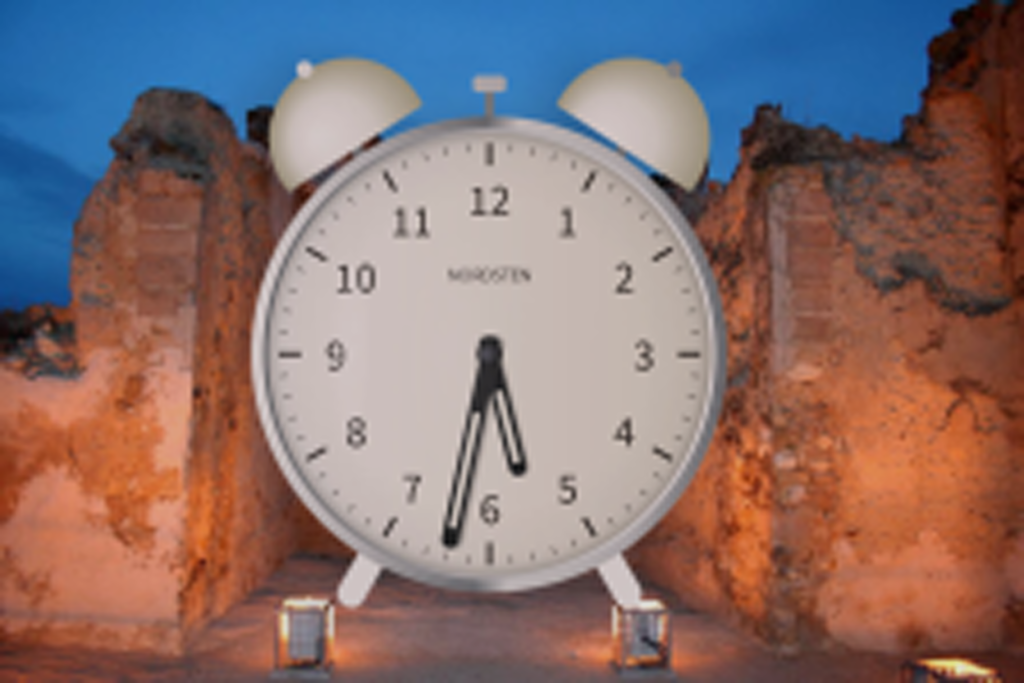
5:32
